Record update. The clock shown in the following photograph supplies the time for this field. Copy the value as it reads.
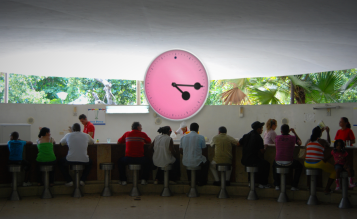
4:15
